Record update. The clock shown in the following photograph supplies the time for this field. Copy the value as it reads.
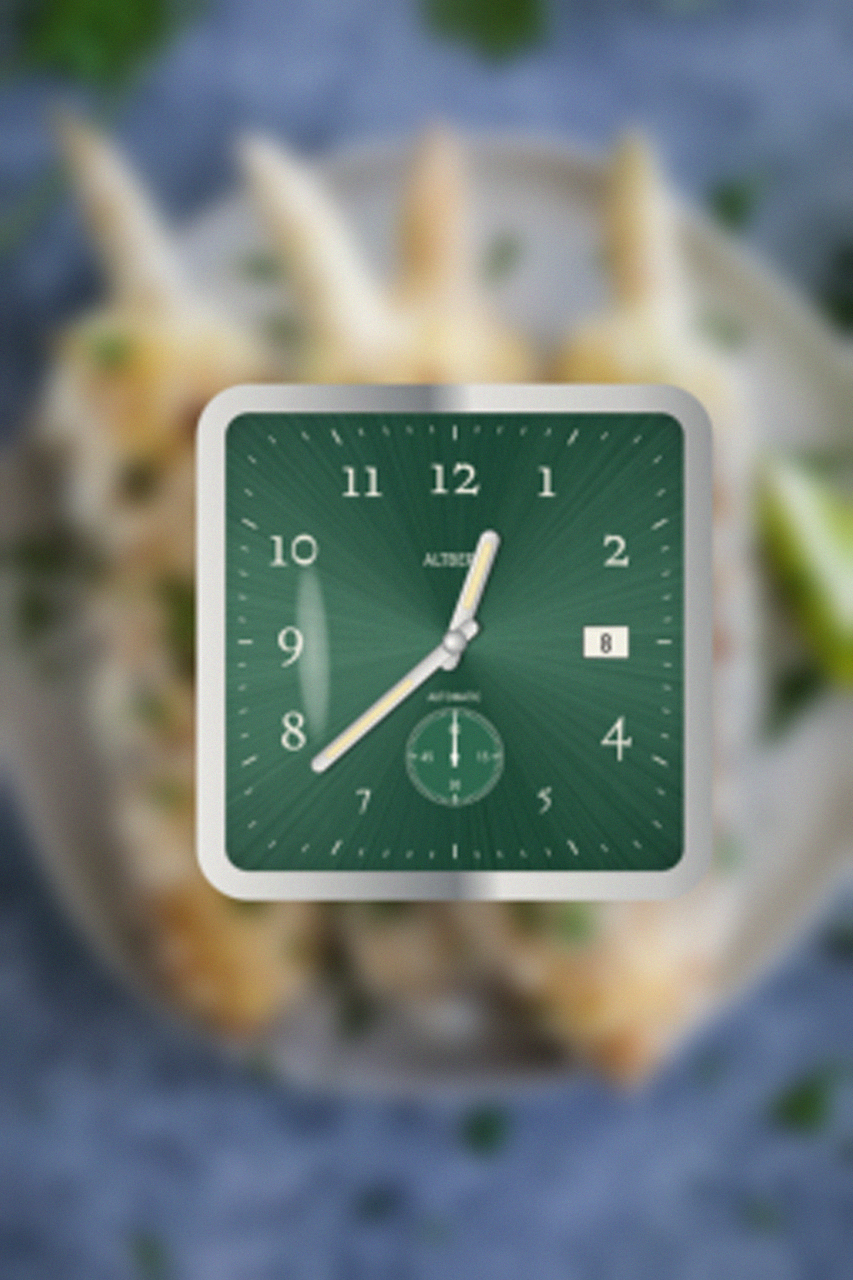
12:38
